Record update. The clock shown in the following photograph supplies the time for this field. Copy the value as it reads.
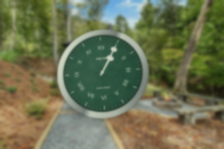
1:05
